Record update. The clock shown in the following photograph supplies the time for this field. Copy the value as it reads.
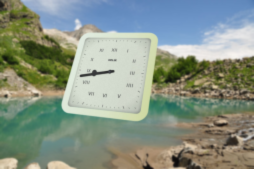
8:43
